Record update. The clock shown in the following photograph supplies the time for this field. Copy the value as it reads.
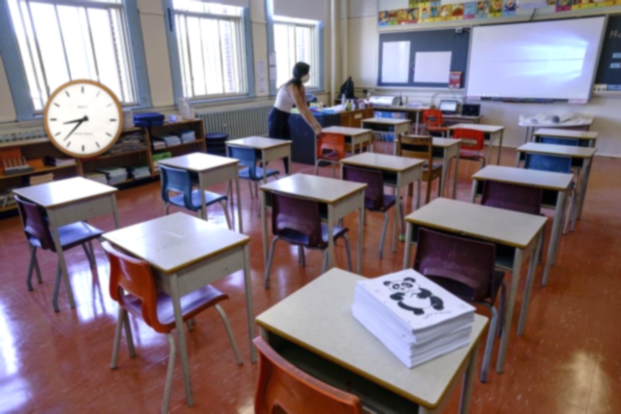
8:37
